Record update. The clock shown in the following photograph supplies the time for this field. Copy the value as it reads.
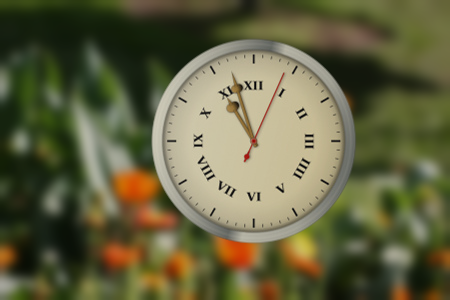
10:57:04
